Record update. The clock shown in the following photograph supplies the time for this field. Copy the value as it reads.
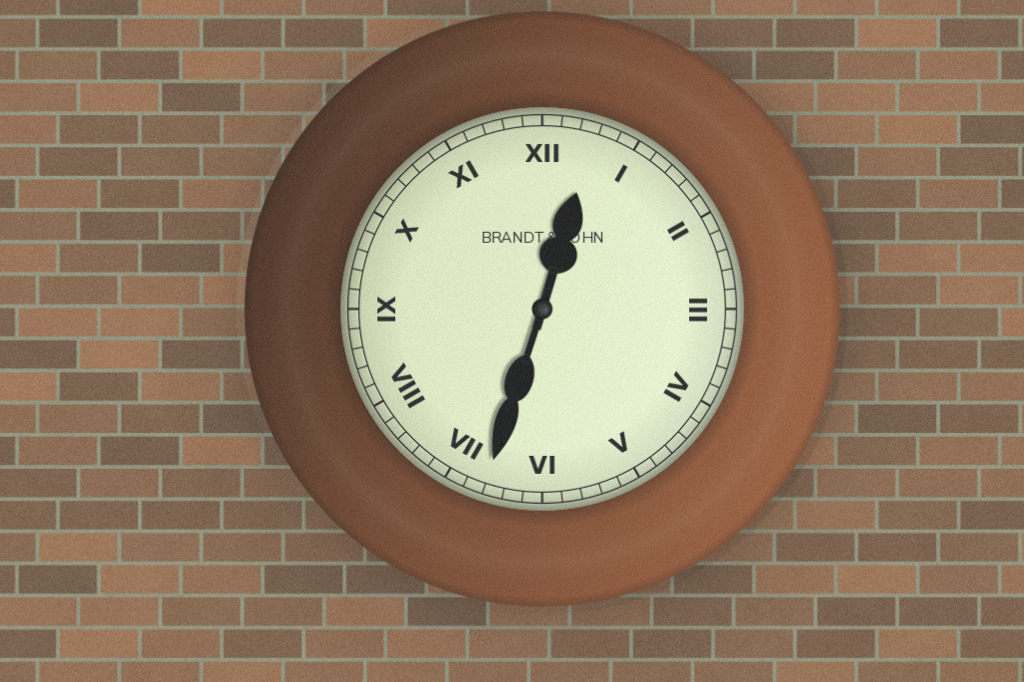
12:33
